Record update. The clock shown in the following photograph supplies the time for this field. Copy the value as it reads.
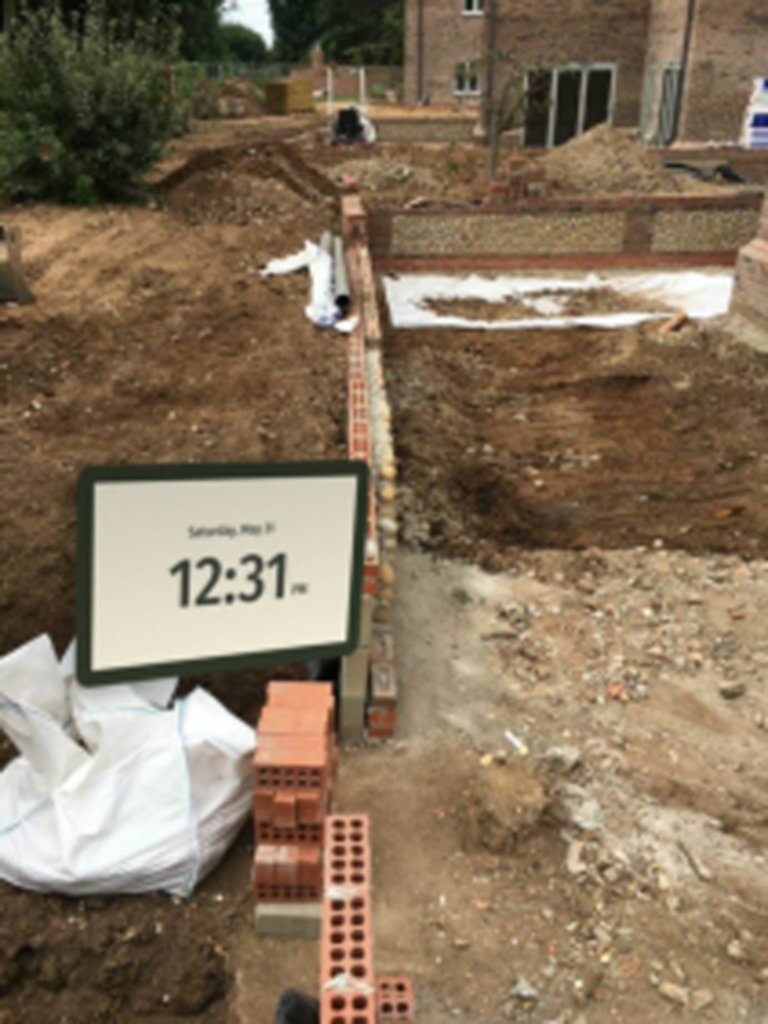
12:31
